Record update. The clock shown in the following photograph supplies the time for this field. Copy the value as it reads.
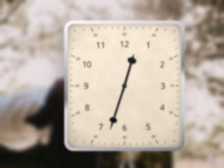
12:33
